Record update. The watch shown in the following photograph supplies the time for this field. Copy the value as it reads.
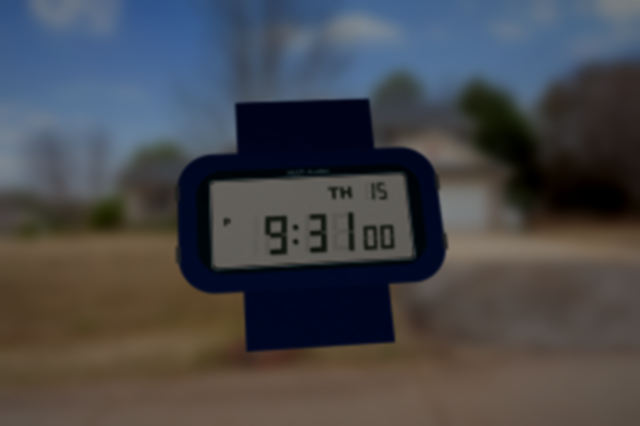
9:31:00
